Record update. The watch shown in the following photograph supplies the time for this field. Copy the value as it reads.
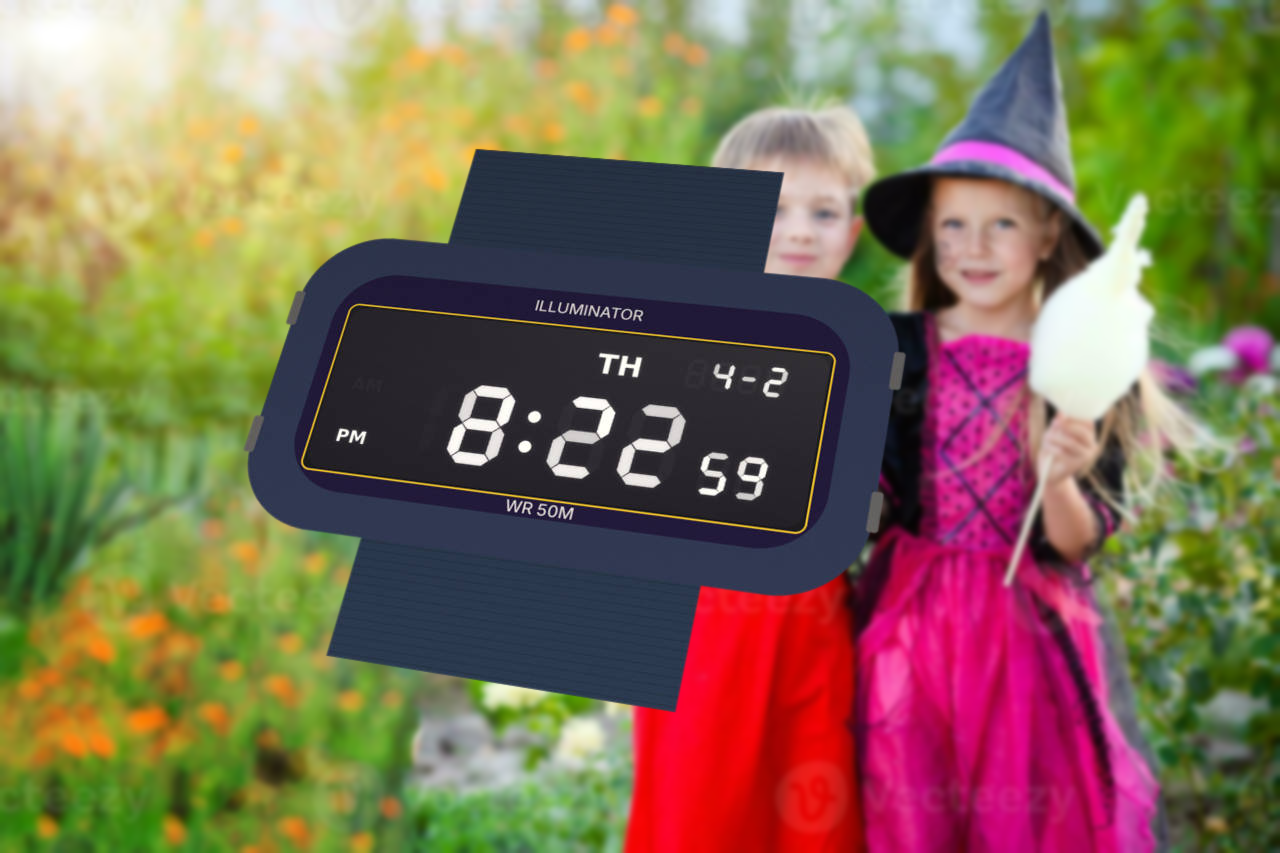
8:22:59
